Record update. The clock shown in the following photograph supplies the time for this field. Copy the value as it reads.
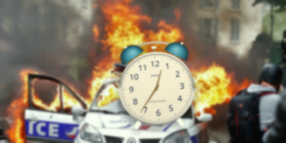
12:36
